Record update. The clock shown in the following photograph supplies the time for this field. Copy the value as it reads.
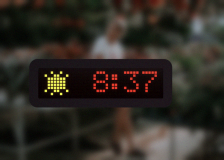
8:37
